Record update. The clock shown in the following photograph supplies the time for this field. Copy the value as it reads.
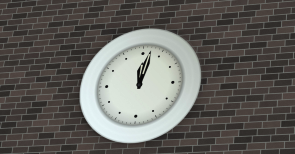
12:02
